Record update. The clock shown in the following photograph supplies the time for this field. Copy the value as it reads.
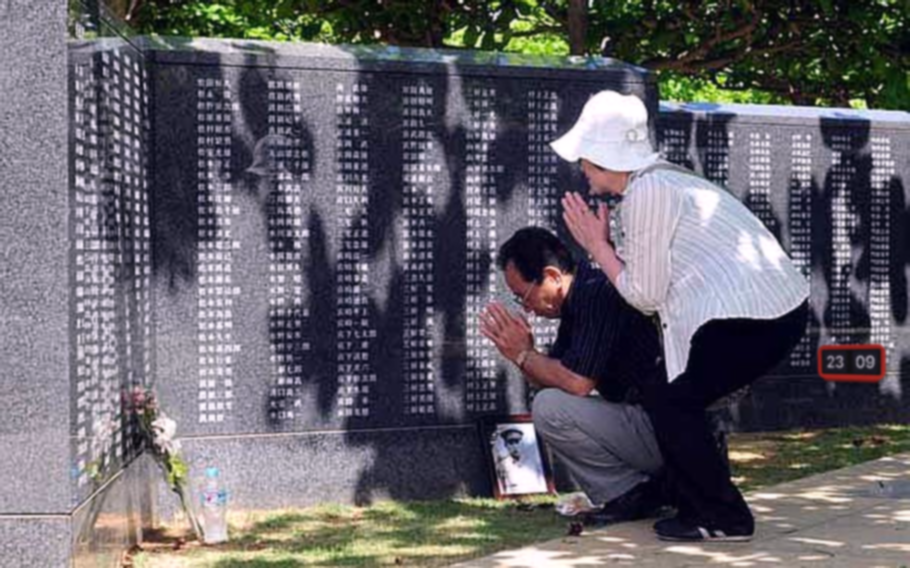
23:09
